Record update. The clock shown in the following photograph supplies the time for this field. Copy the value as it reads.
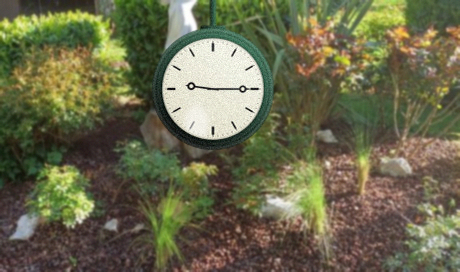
9:15
